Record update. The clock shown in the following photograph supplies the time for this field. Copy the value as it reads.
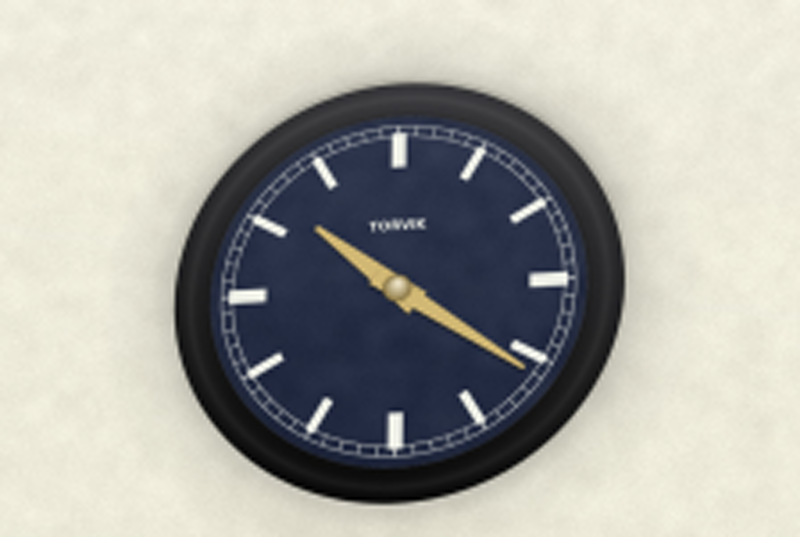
10:21
